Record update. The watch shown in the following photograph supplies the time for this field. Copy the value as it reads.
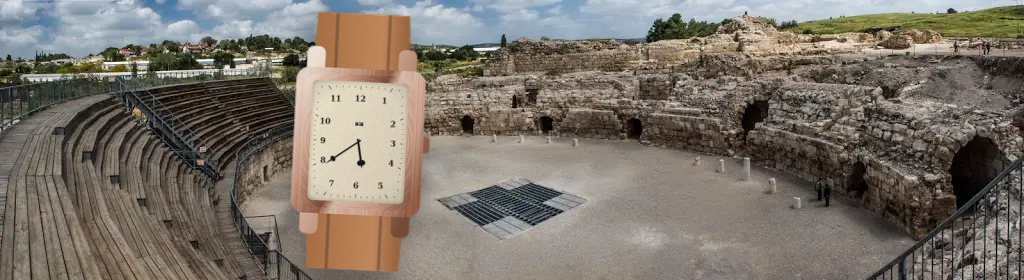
5:39
